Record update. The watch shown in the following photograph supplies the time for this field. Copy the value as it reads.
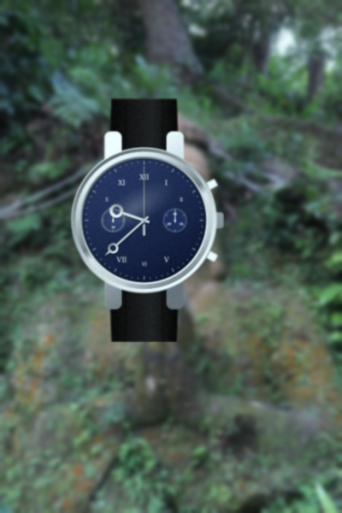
9:38
